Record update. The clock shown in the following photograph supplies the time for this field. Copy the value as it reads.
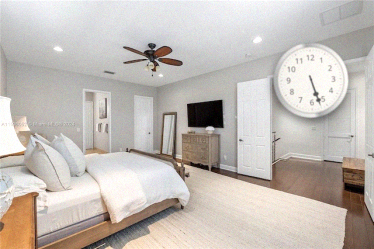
5:27
